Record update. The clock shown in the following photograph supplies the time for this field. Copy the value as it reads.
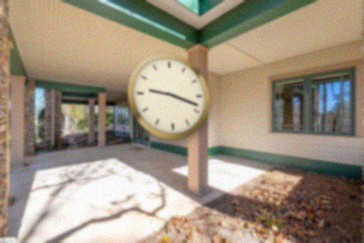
9:18
